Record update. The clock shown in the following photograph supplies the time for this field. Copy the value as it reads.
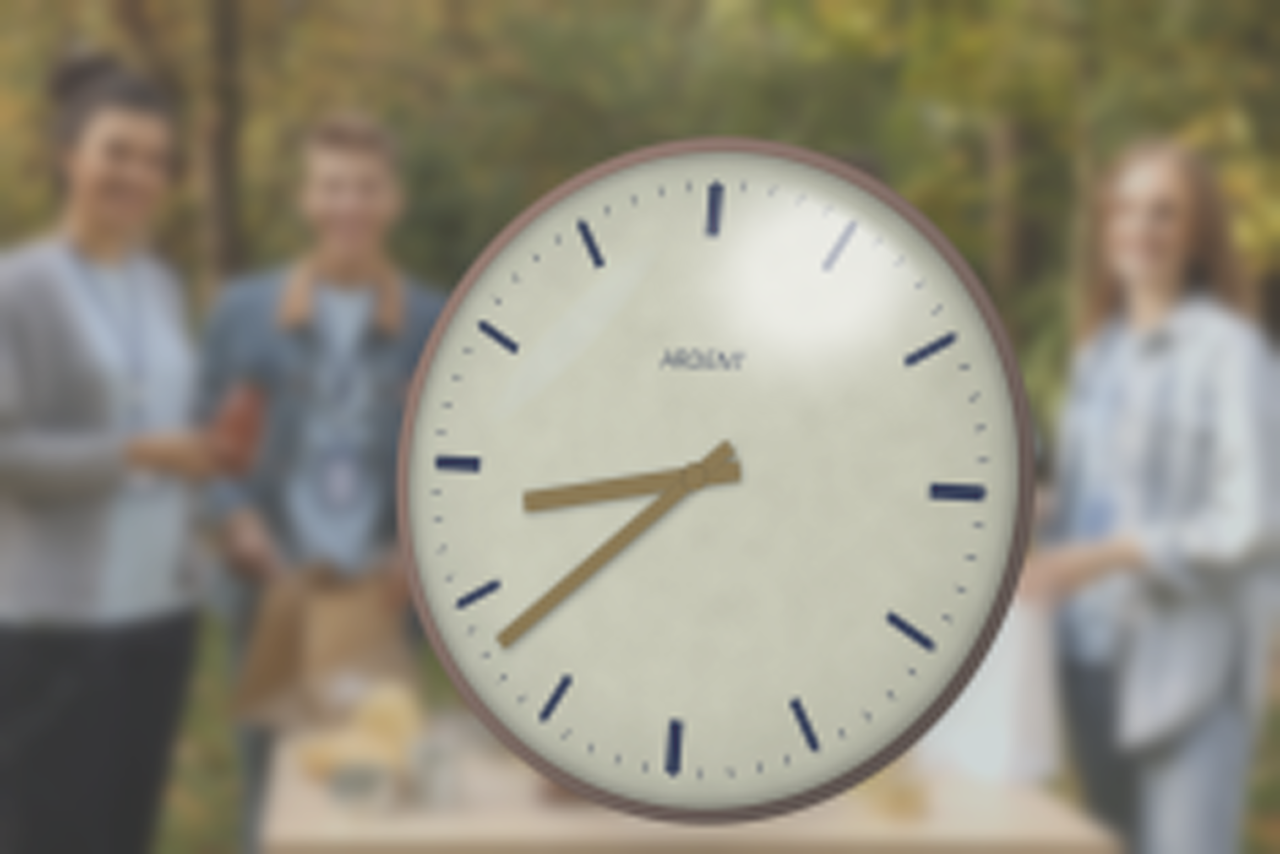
8:38
